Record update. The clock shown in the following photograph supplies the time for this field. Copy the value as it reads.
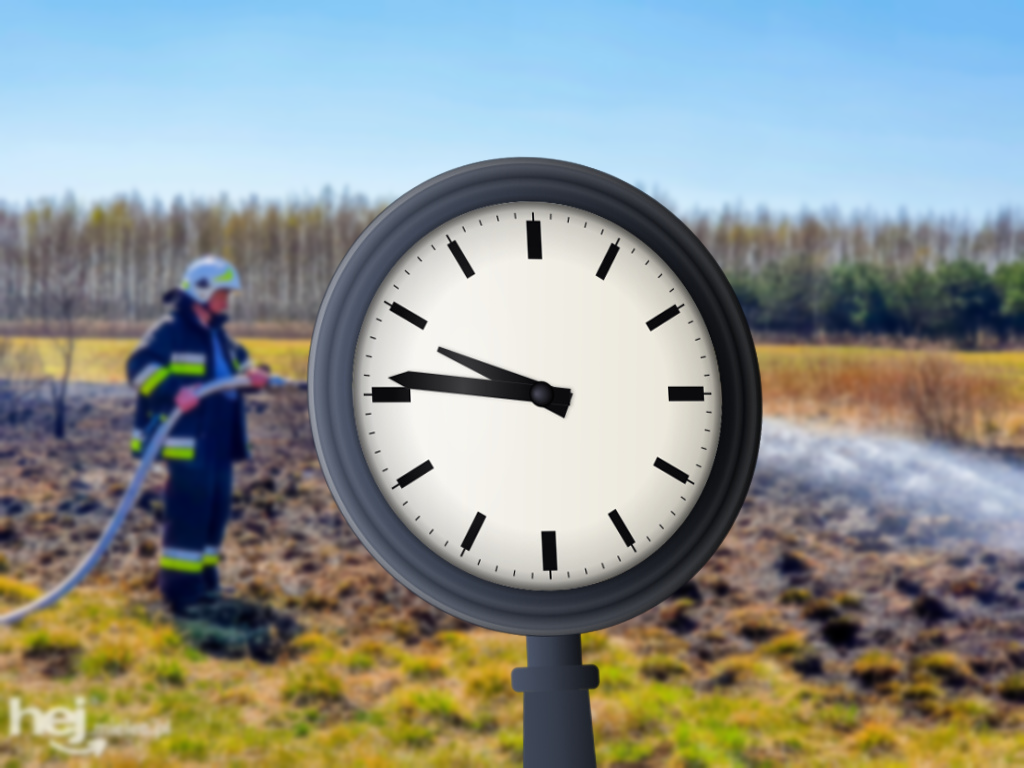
9:46
